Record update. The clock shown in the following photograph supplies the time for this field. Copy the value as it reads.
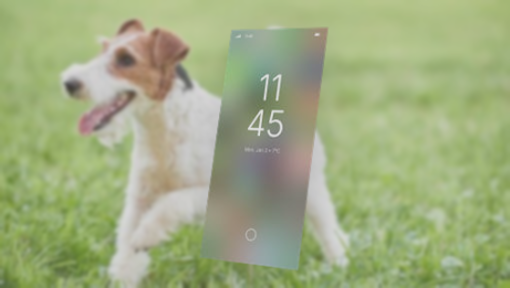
11:45
